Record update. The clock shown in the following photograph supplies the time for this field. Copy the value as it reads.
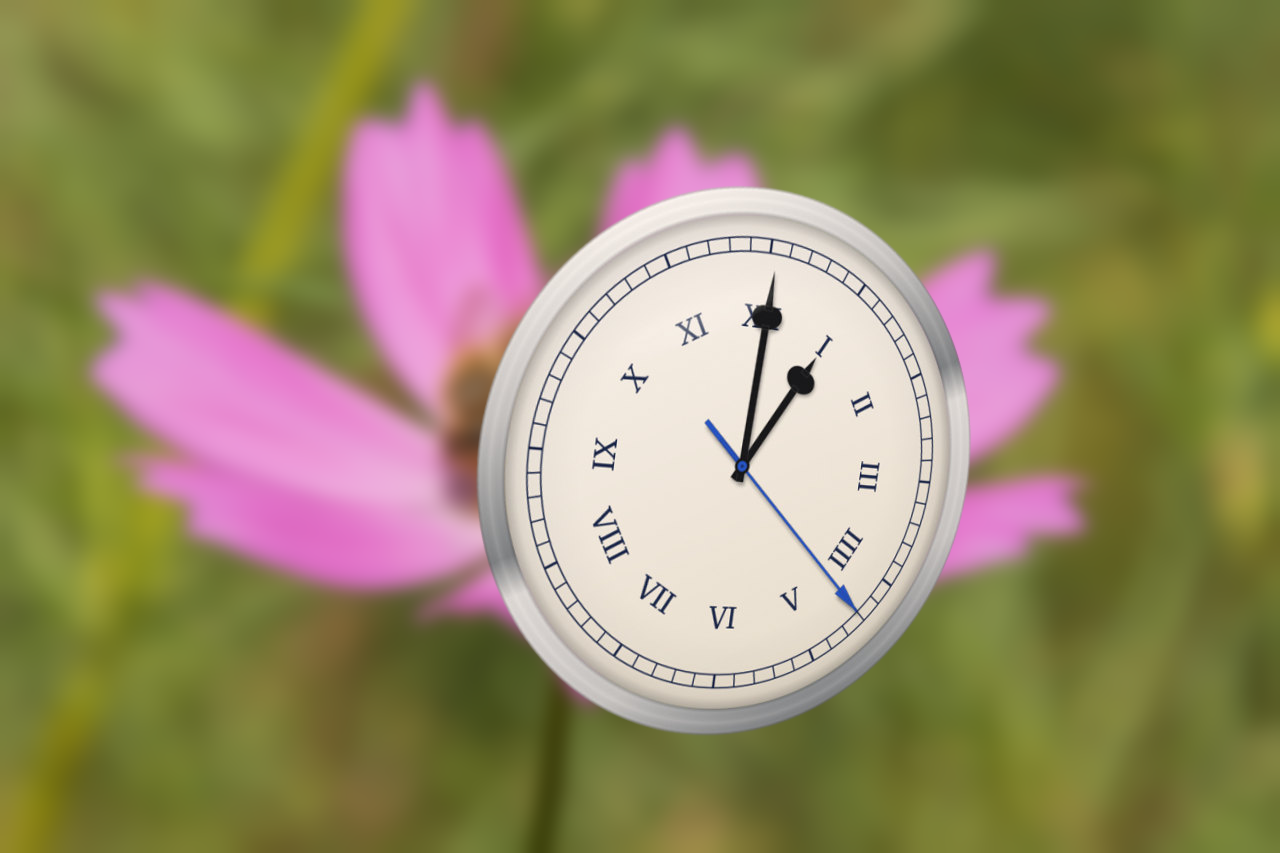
1:00:22
